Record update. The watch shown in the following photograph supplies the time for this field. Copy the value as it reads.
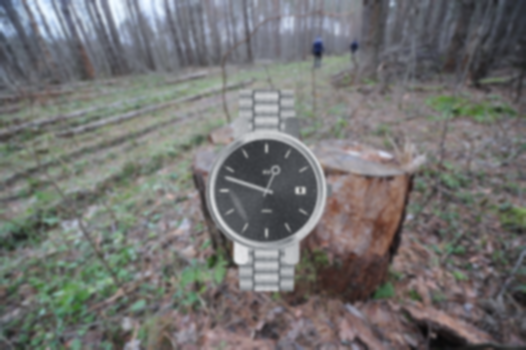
12:48
